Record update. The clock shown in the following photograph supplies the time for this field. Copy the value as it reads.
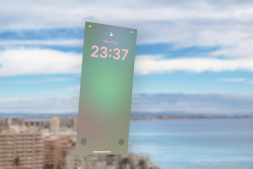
23:37
